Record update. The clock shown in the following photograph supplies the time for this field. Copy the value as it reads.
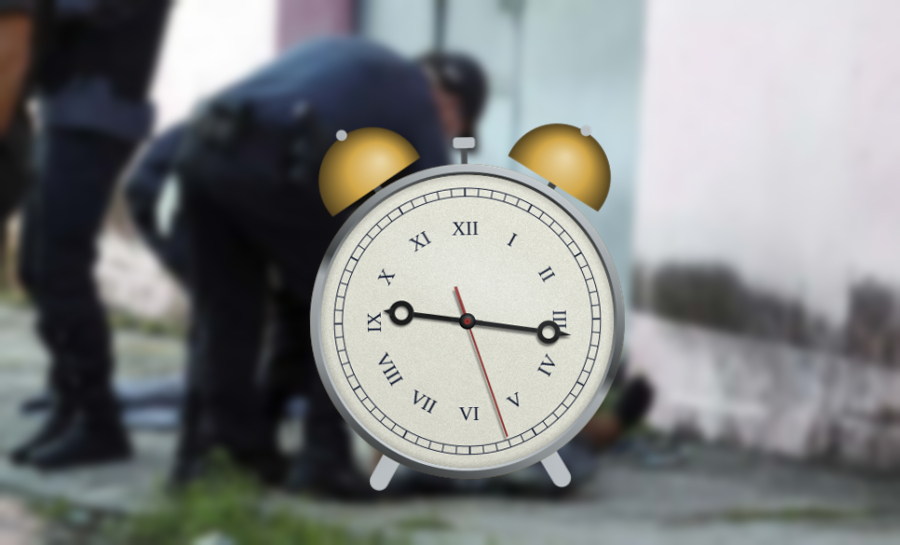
9:16:27
